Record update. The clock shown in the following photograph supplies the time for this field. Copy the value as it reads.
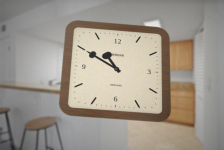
10:50
